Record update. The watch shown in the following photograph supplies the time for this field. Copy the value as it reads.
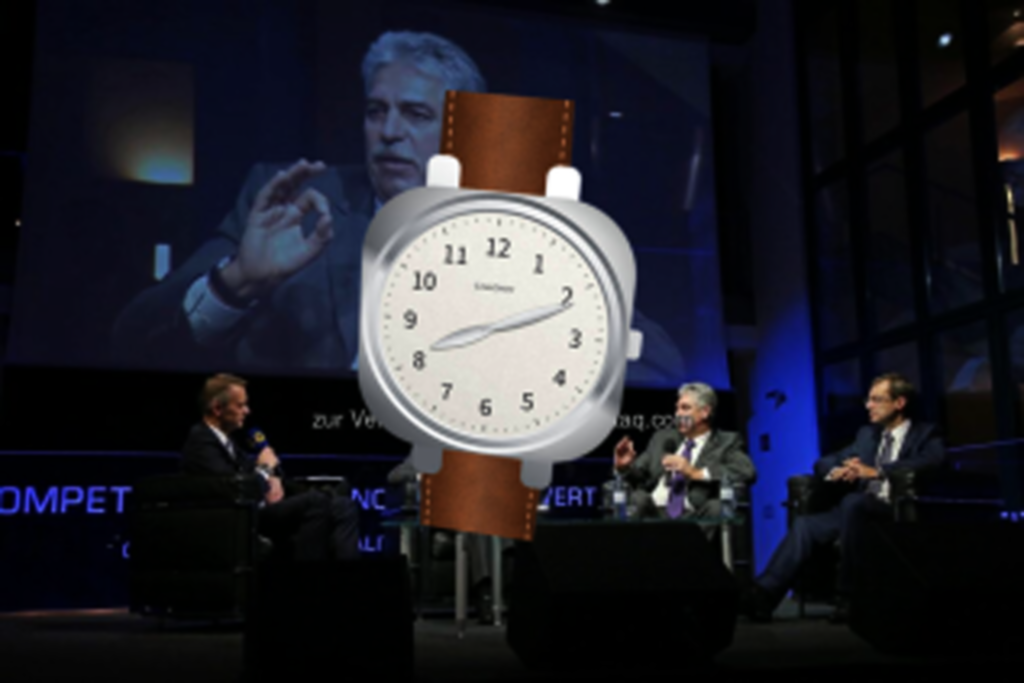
8:11
